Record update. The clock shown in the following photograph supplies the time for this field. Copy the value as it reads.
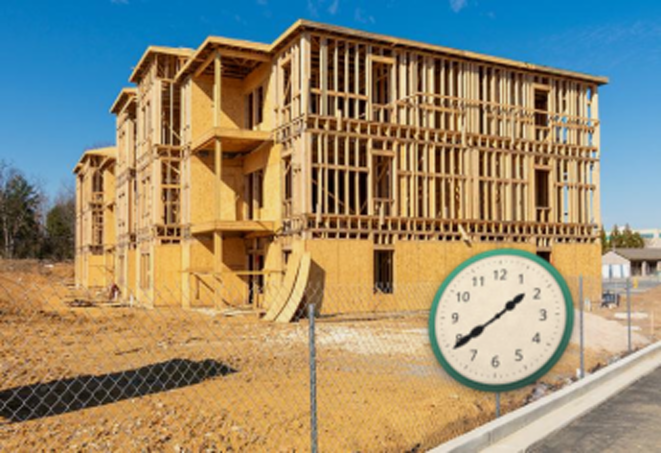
1:39
